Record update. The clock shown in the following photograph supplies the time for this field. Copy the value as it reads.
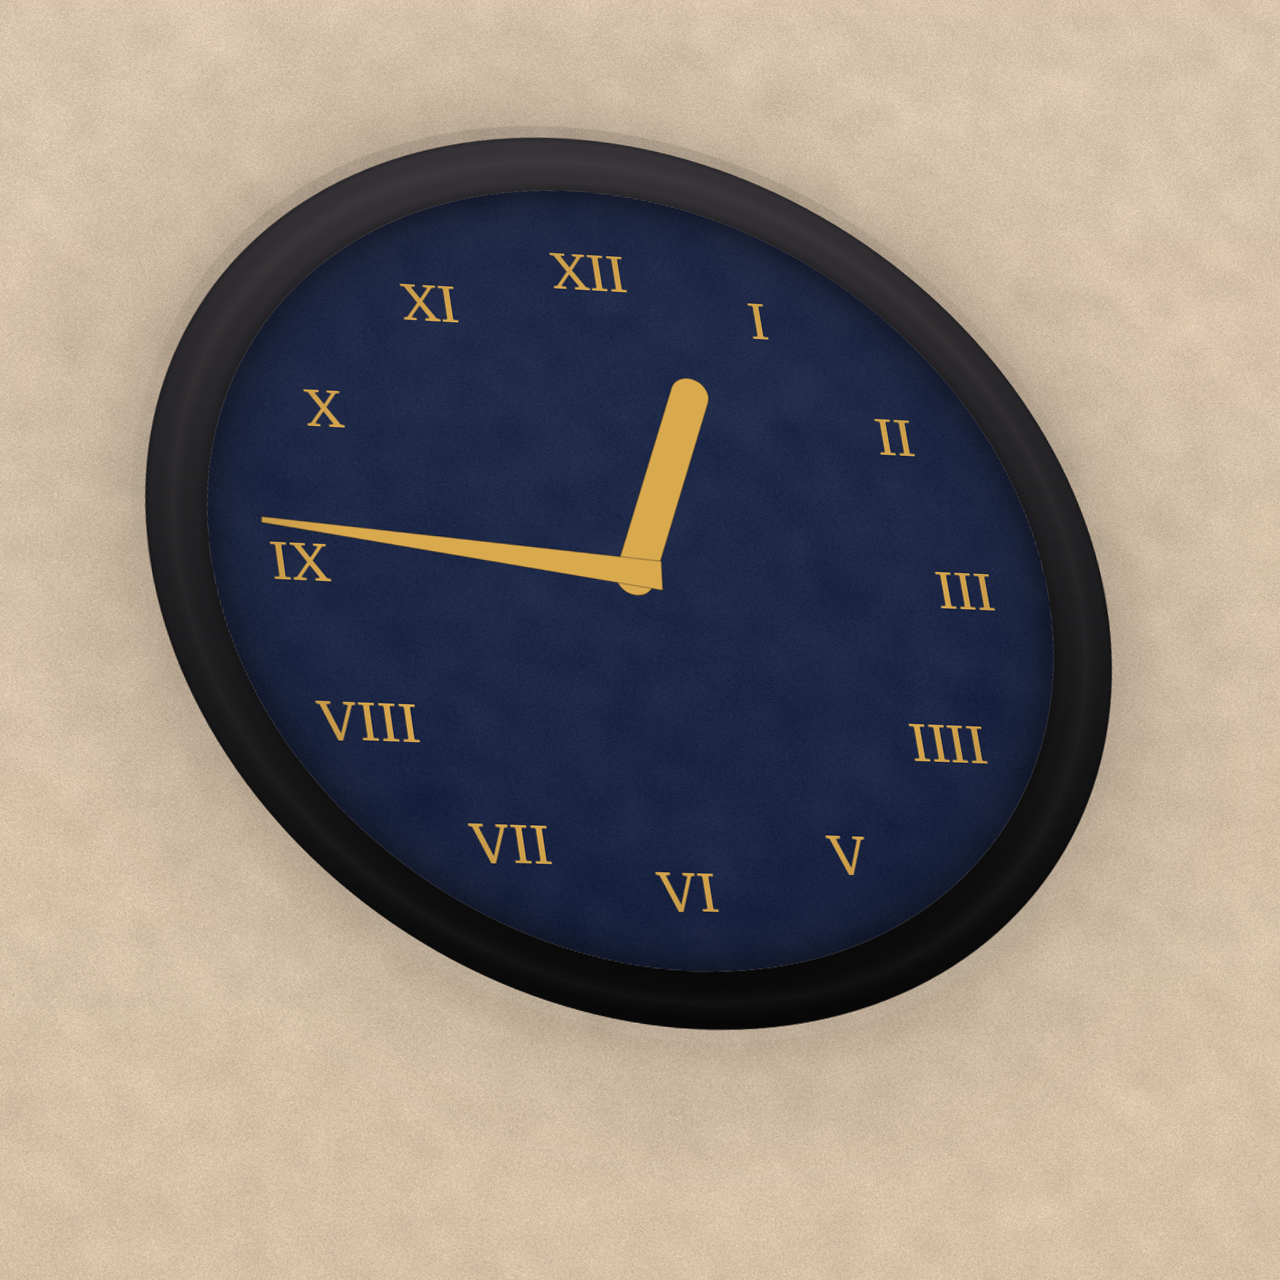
12:46
